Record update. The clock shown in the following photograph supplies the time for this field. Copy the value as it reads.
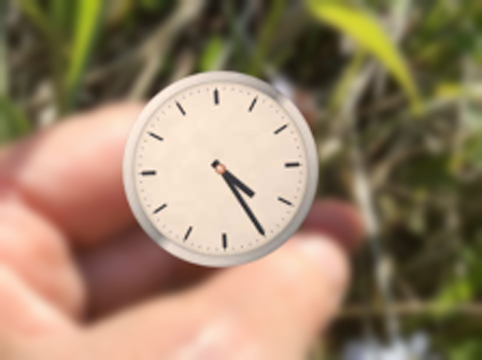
4:25
